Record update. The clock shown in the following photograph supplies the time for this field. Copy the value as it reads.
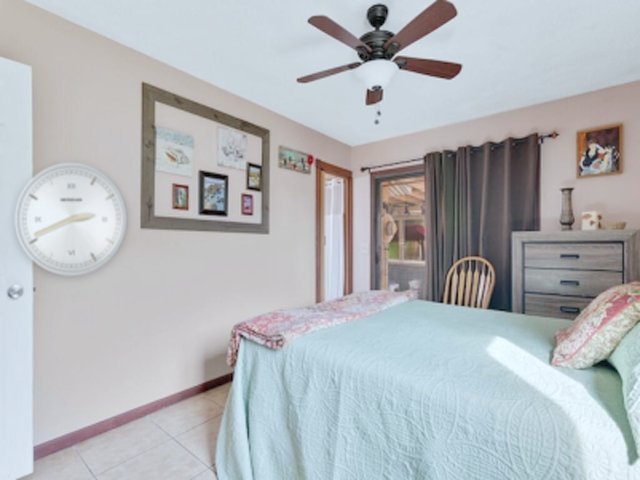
2:41
